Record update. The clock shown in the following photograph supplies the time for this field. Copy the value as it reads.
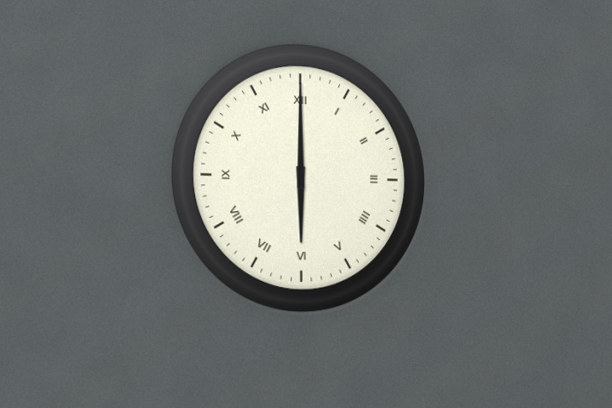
6:00
